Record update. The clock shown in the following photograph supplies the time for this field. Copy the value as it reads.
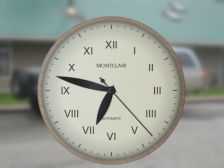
6:47:23
